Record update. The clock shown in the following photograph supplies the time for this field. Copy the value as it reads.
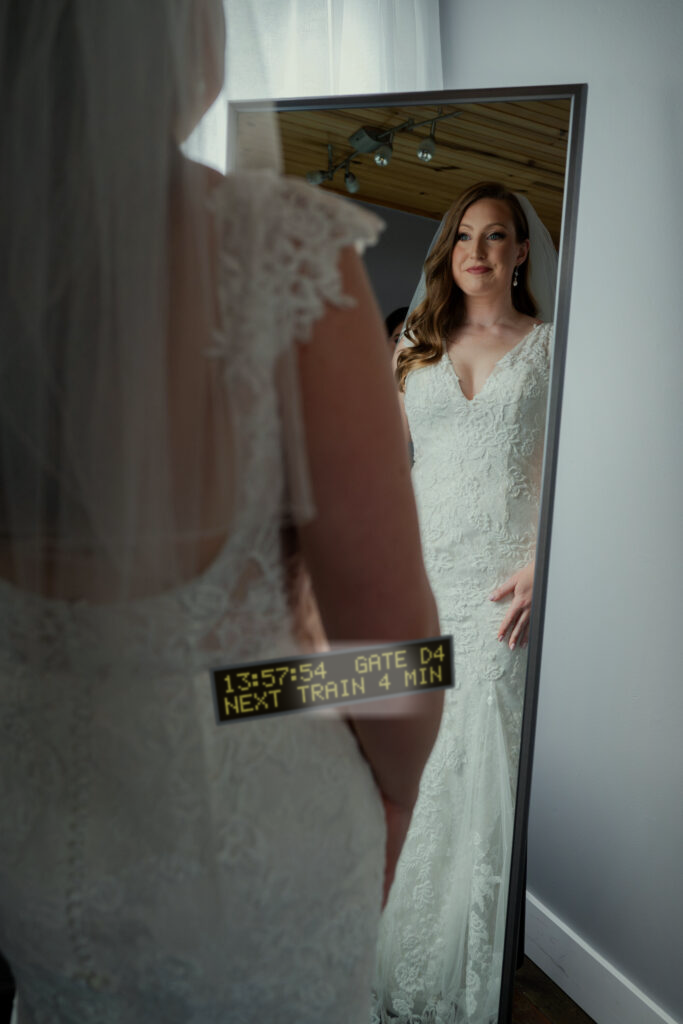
13:57:54
